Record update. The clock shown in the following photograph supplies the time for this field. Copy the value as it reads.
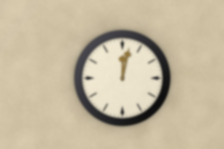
12:02
